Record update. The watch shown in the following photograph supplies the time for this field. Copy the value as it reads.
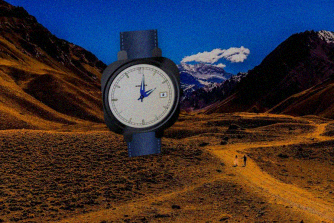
2:01
